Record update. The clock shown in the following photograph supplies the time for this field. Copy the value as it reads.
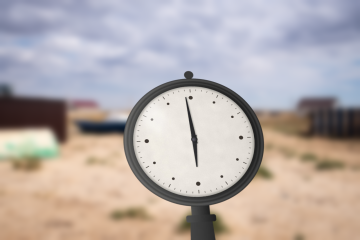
5:59
